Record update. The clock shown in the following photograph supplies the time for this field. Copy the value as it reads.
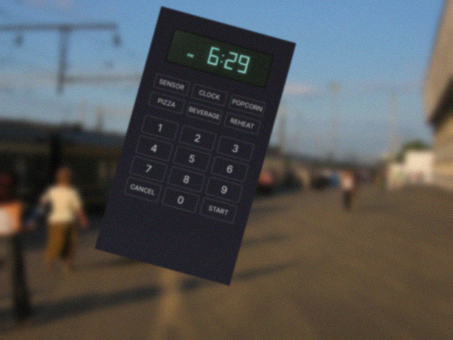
6:29
